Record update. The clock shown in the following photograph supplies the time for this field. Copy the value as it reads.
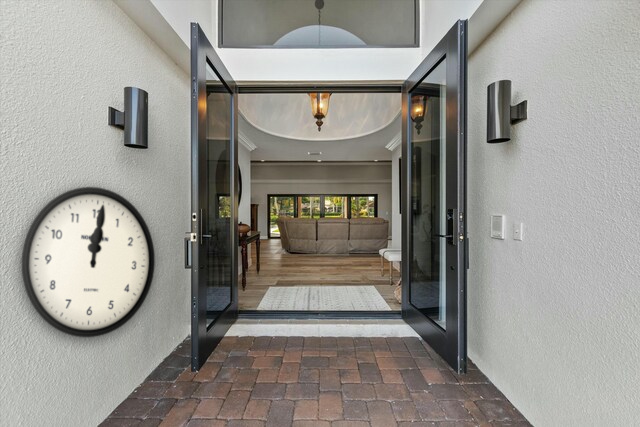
12:01
